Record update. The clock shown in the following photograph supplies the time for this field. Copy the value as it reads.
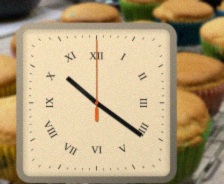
10:21:00
